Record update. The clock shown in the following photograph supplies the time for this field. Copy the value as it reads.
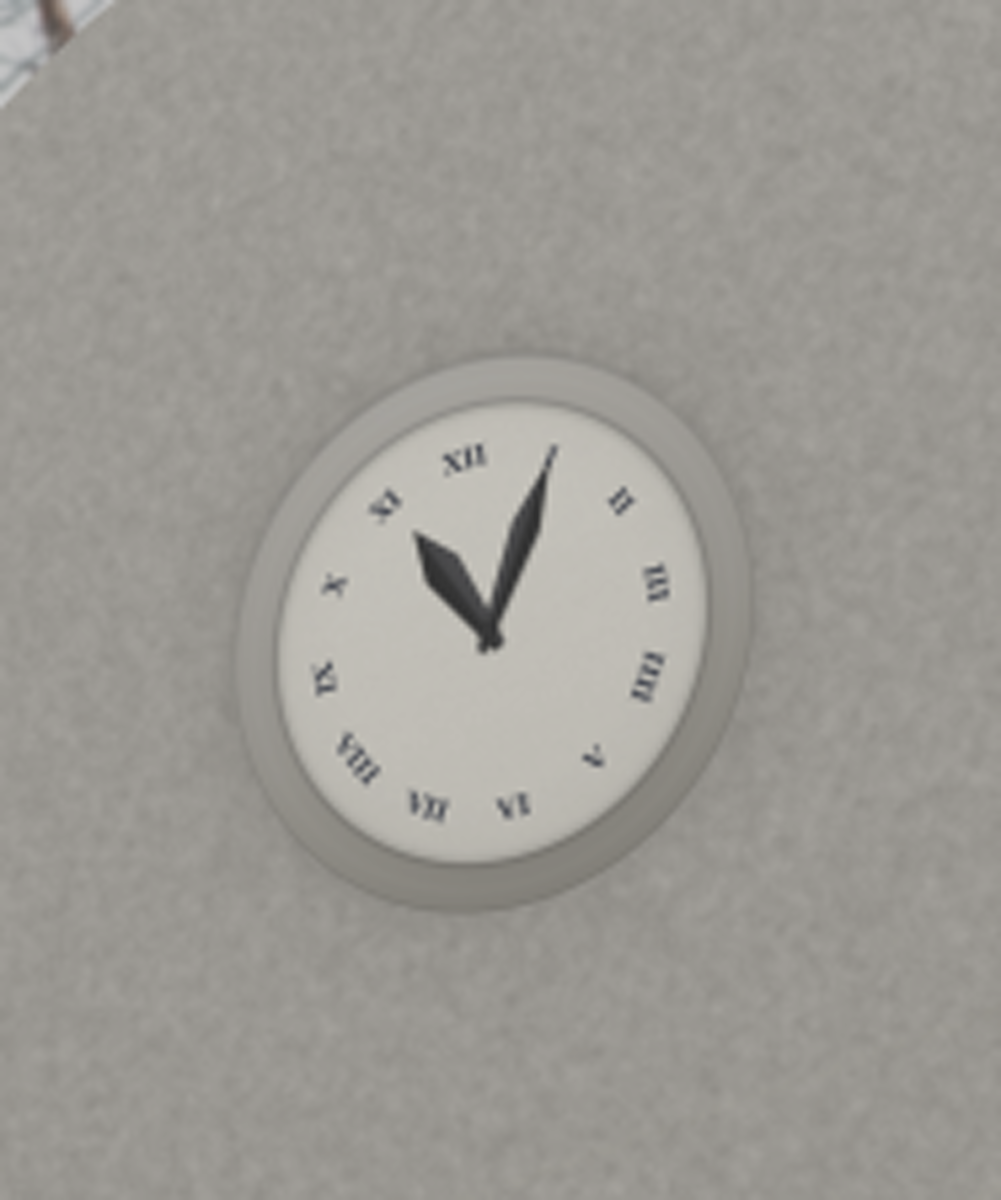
11:05
